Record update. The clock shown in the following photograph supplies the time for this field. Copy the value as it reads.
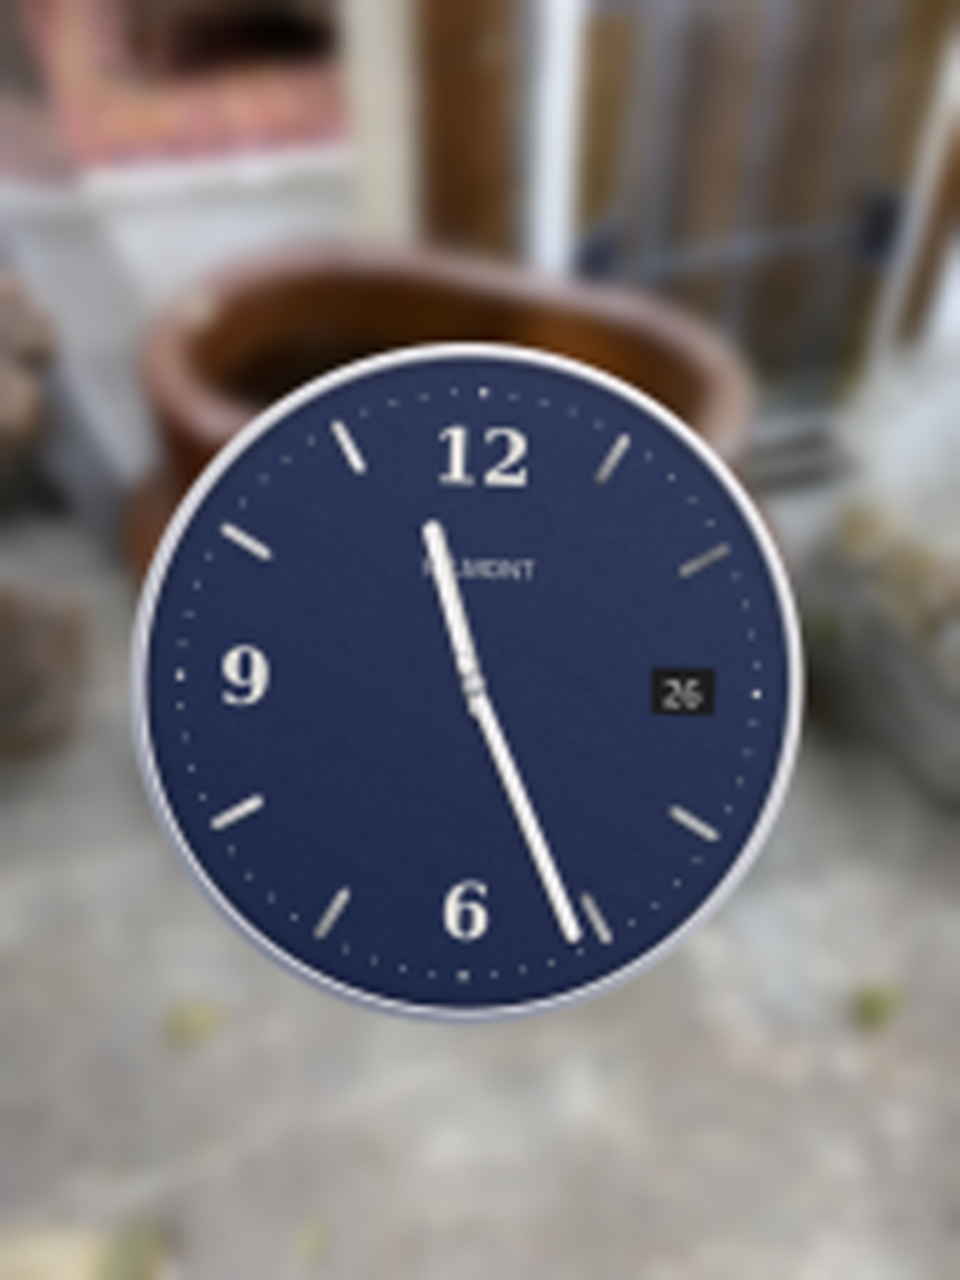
11:26
